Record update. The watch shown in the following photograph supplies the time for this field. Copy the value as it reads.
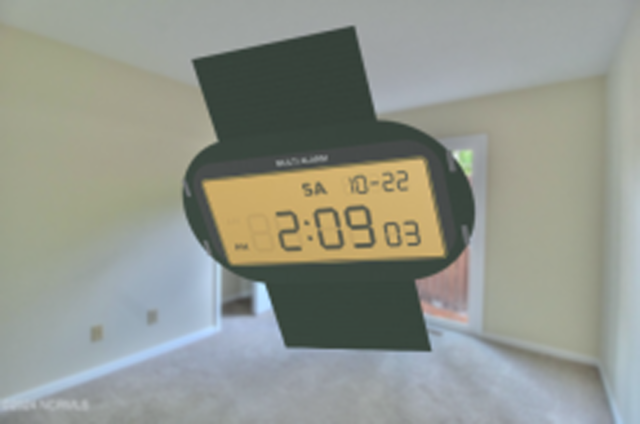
2:09:03
